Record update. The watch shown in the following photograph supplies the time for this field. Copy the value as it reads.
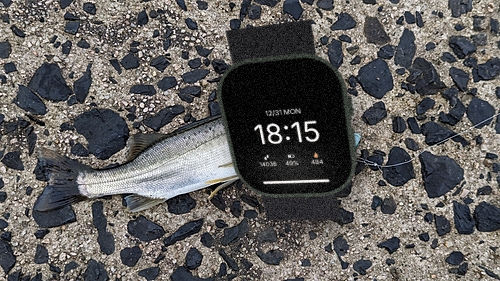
18:15
